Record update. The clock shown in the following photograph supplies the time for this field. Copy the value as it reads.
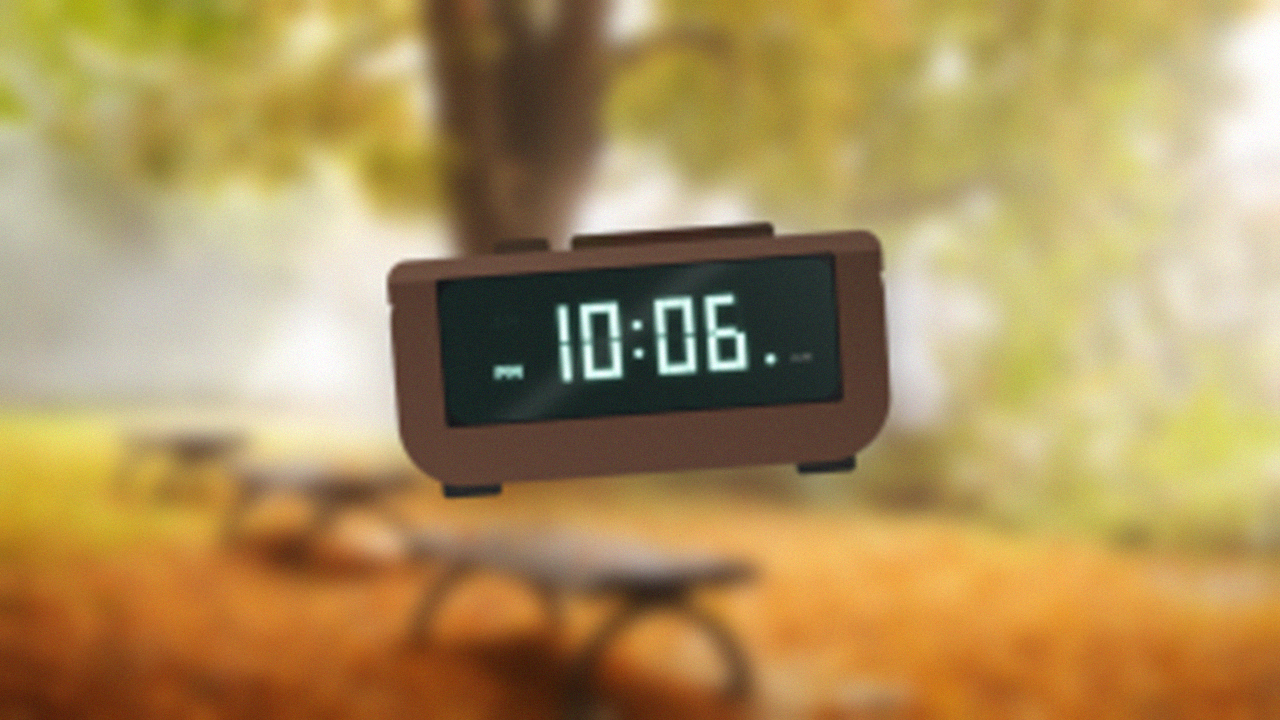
10:06
